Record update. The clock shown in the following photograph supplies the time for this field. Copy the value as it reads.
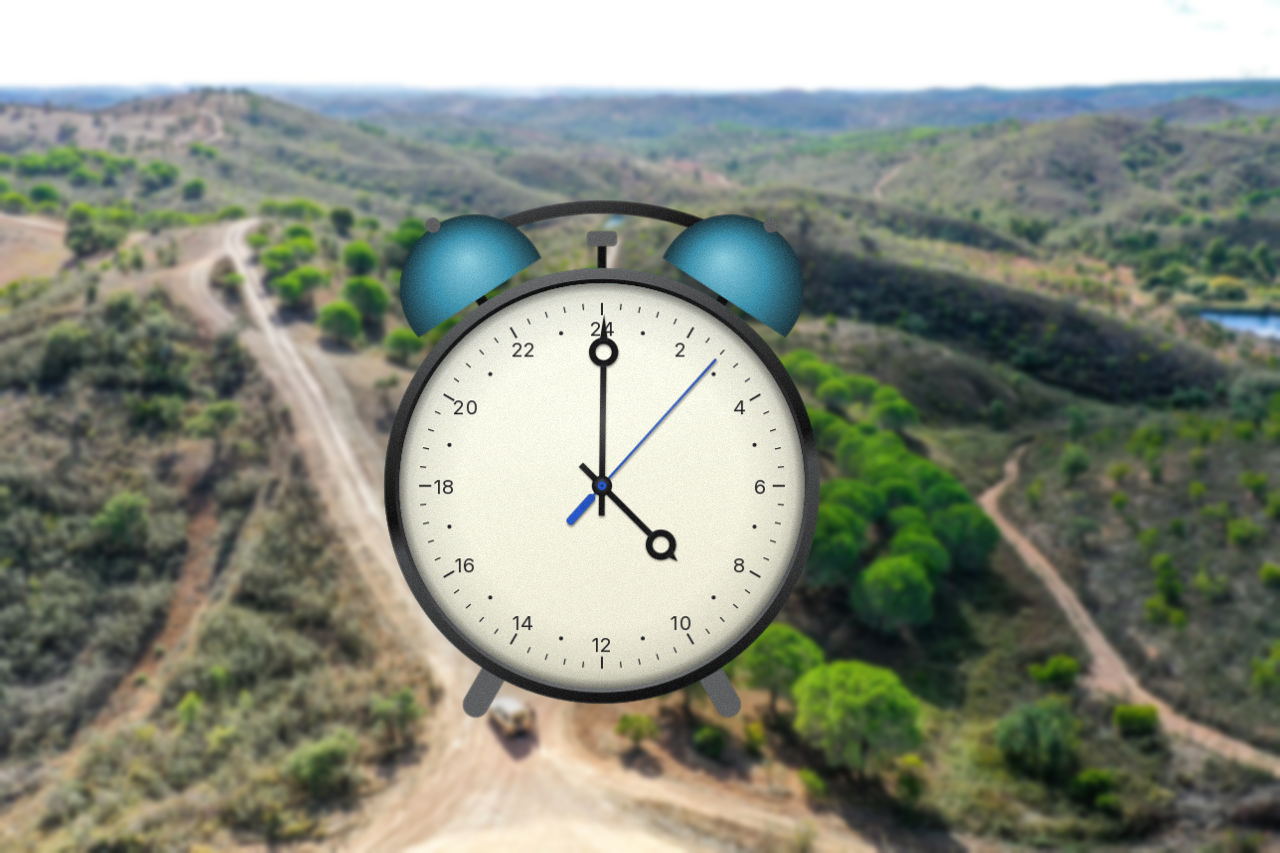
9:00:07
